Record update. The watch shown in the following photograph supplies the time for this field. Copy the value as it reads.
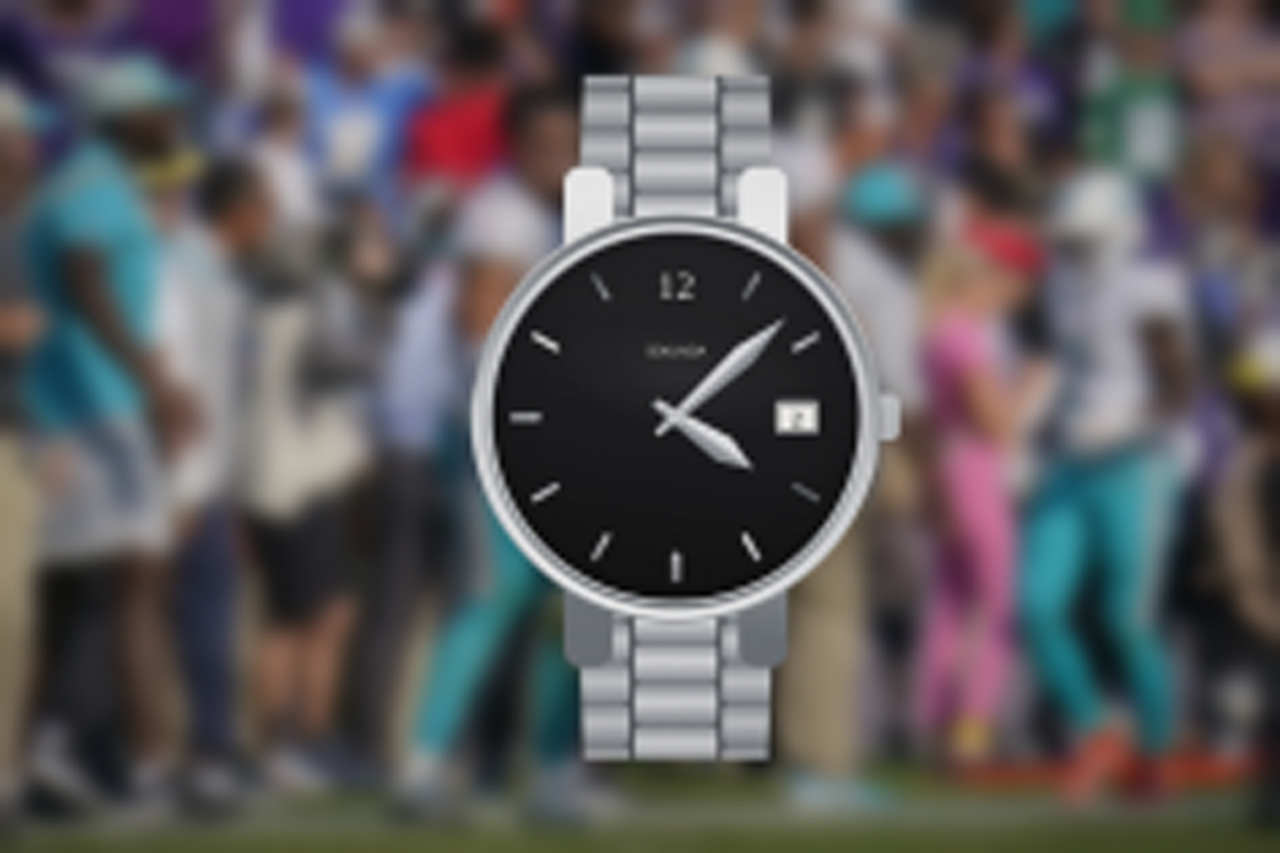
4:08
